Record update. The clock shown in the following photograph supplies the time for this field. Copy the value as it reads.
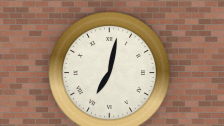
7:02
